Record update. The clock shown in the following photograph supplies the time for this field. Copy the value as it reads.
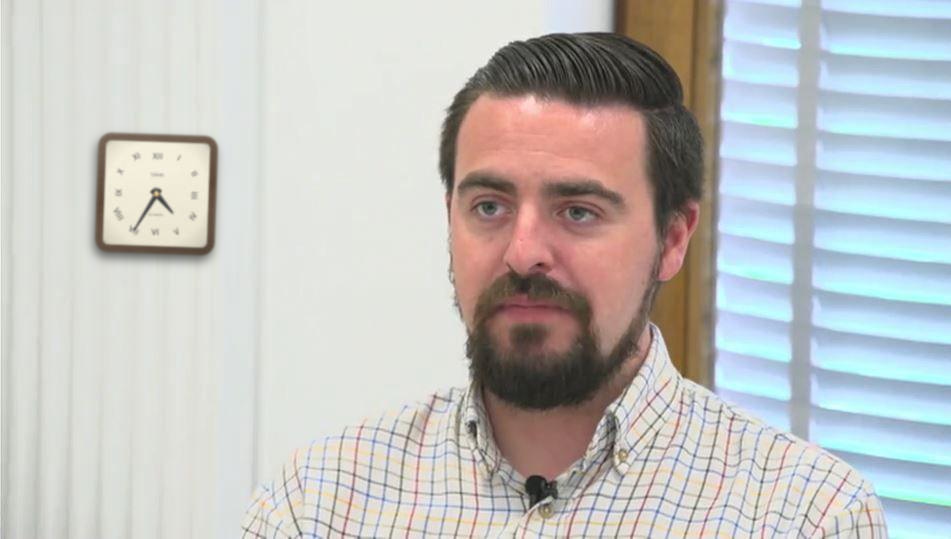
4:35
